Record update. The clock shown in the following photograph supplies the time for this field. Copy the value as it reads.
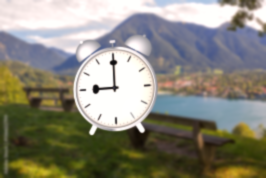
9:00
